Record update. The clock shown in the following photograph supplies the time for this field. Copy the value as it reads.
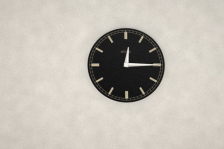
12:15
